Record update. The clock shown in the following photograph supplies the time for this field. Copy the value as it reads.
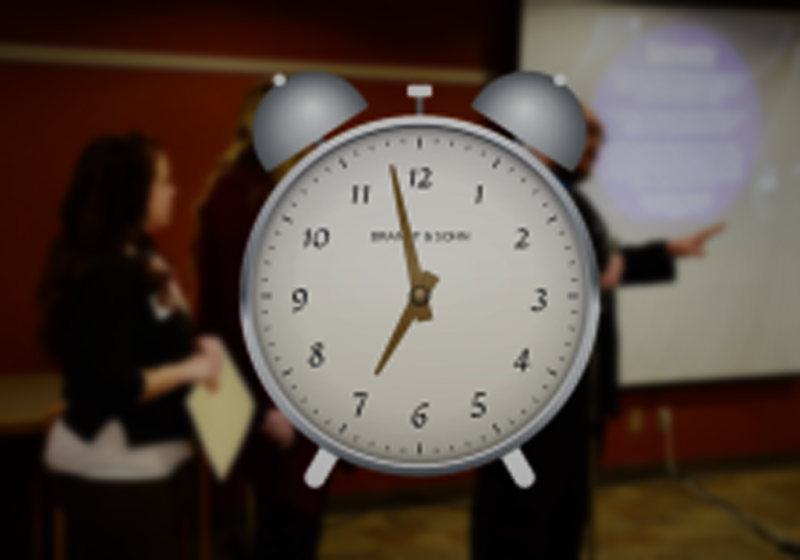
6:58
